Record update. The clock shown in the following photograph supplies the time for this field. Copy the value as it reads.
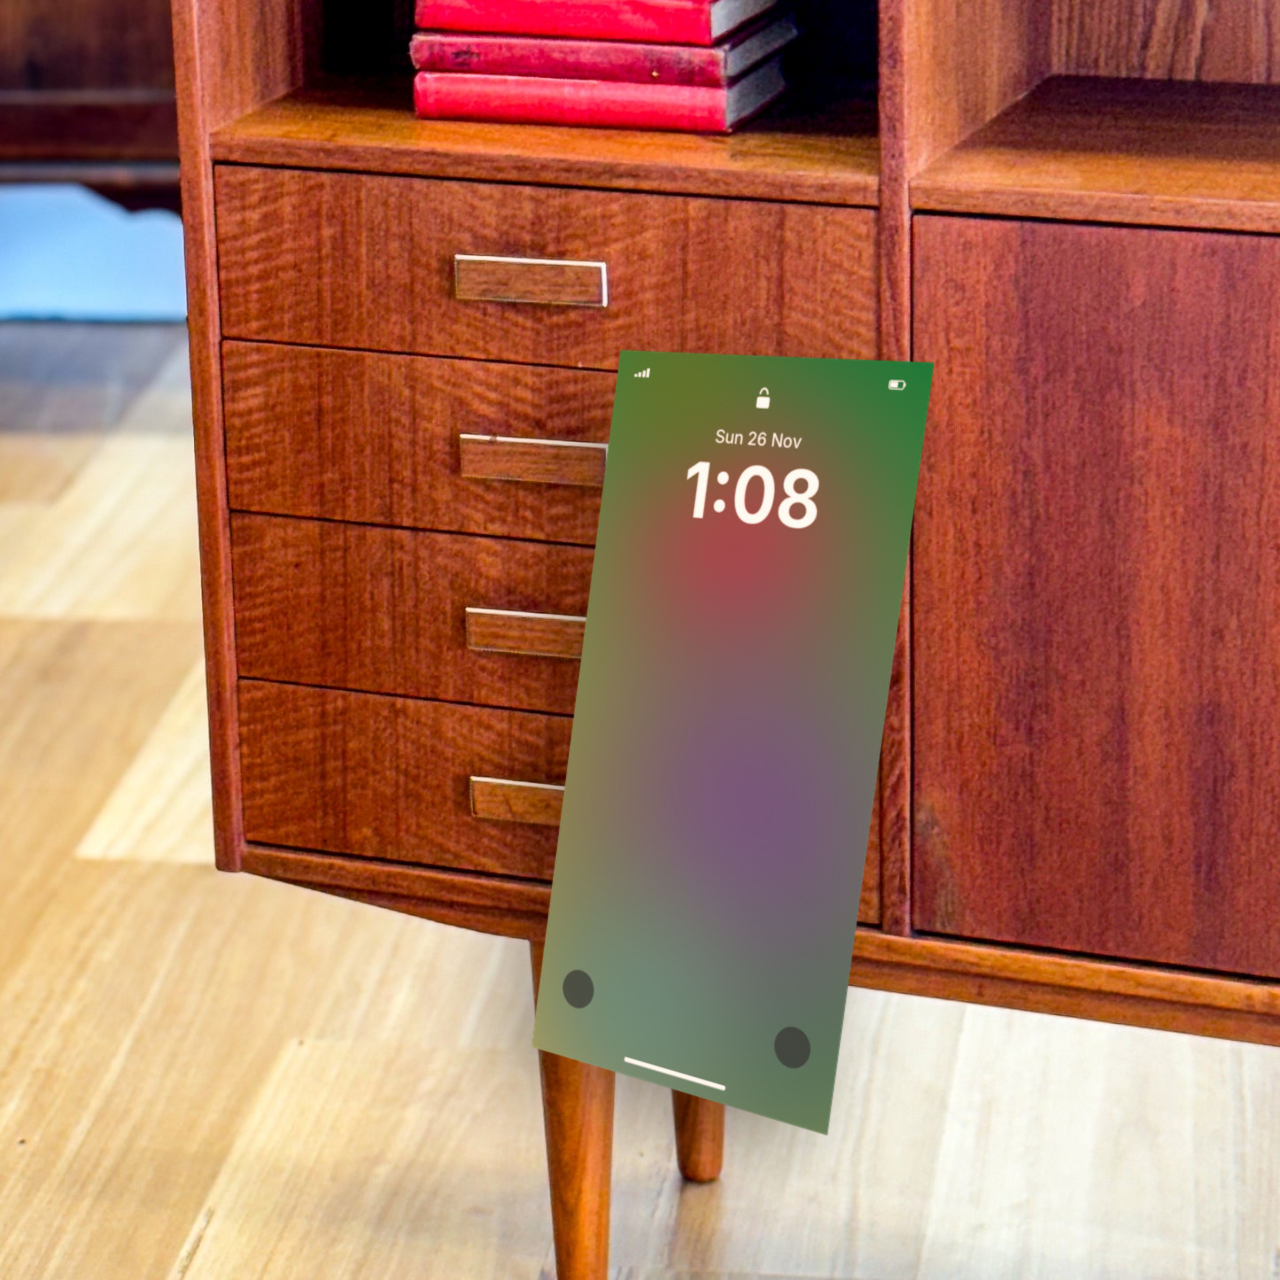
1:08
